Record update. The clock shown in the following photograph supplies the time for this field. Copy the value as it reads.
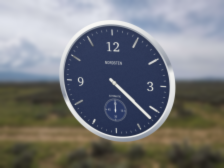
4:22
